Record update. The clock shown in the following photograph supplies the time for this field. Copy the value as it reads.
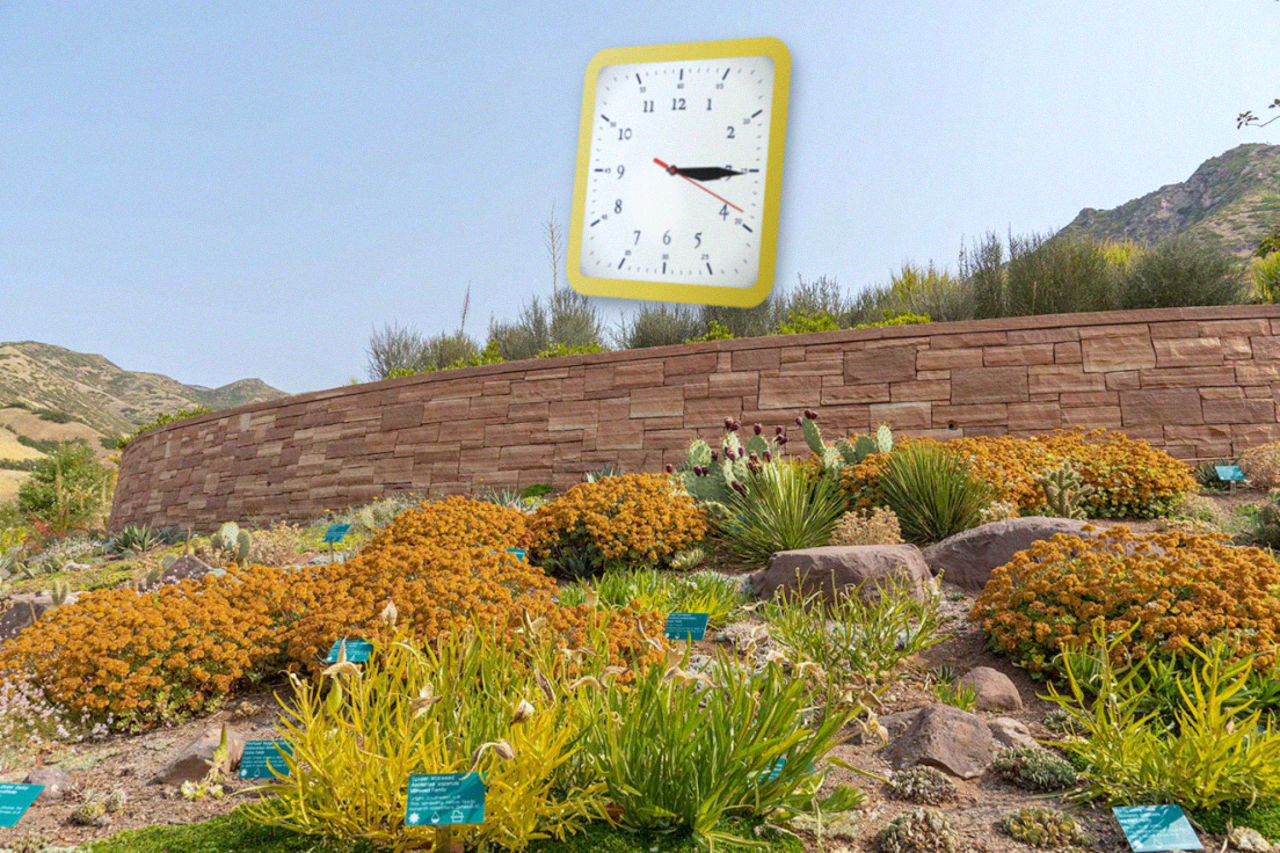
3:15:19
